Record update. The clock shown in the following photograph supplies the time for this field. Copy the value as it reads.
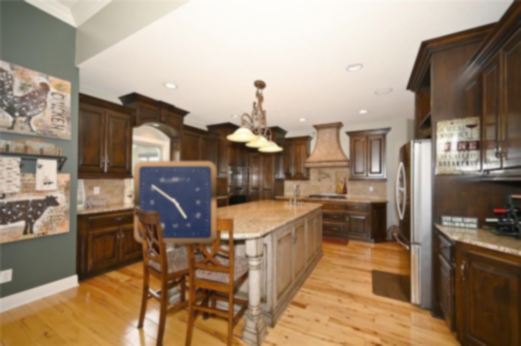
4:51
